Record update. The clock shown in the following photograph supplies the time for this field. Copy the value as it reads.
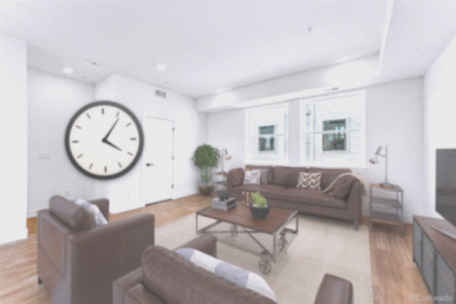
4:06
